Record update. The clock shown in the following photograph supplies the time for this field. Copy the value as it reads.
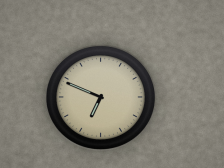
6:49
